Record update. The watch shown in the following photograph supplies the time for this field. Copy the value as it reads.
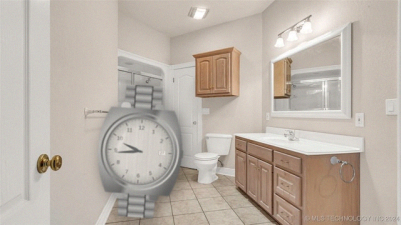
9:44
